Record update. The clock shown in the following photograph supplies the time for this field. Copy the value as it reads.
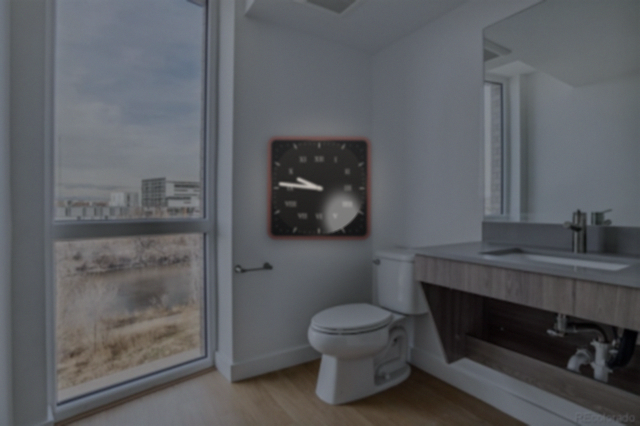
9:46
